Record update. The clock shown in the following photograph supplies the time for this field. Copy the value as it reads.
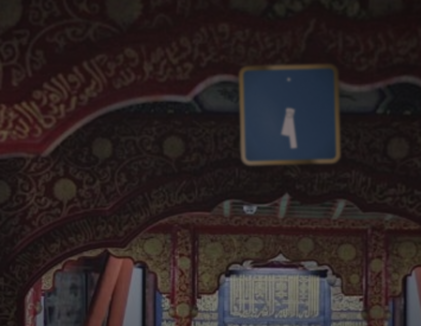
6:29
